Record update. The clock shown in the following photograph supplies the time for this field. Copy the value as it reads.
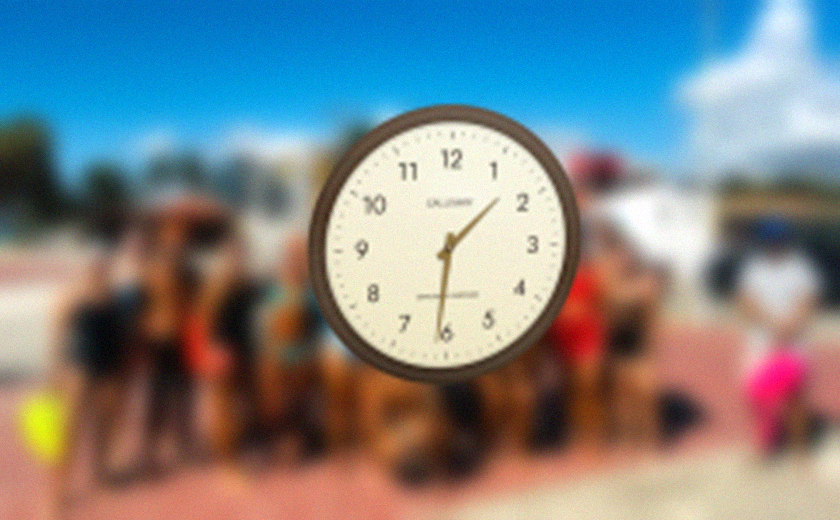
1:31
